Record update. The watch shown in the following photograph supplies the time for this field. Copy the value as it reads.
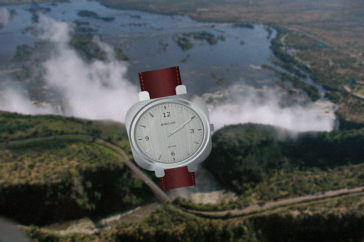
2:10
